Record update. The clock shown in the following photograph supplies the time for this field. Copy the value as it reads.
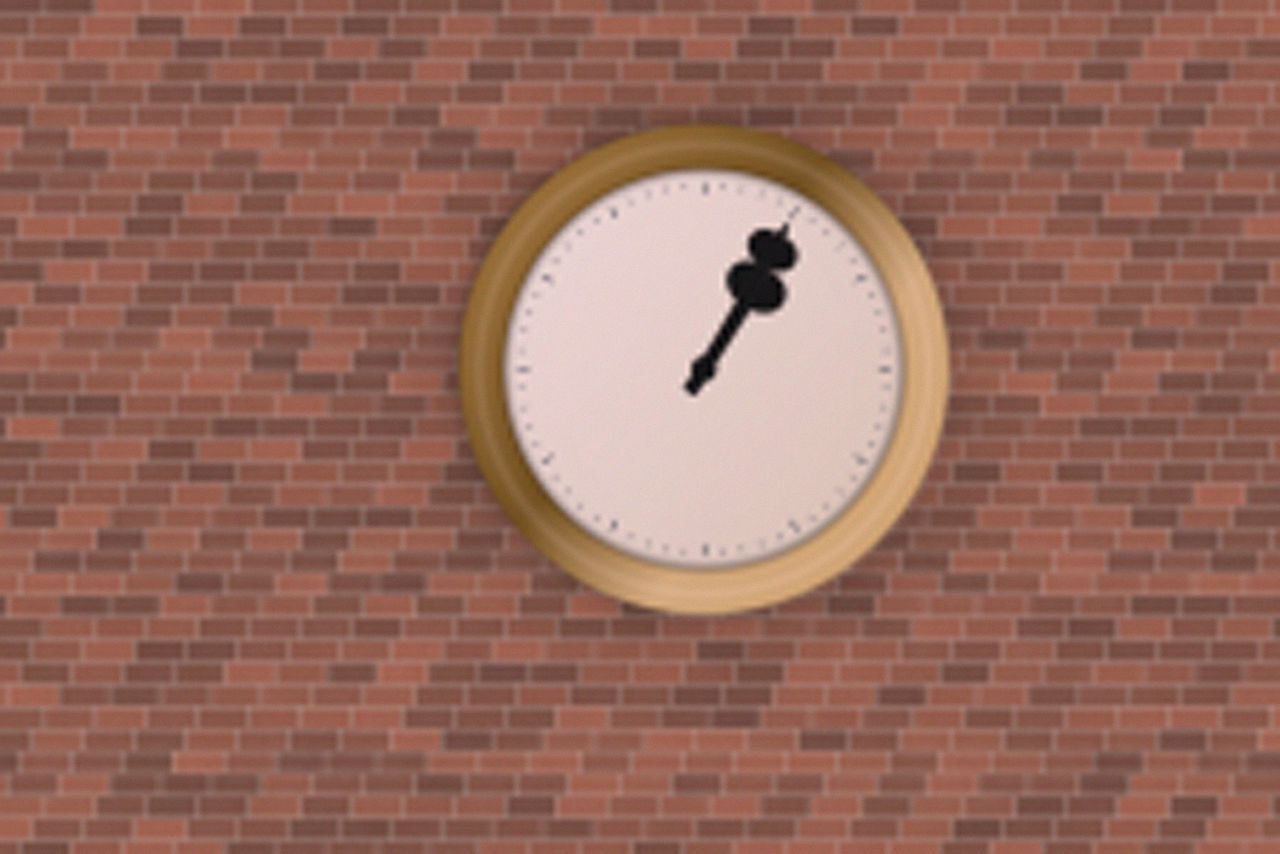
1:05
